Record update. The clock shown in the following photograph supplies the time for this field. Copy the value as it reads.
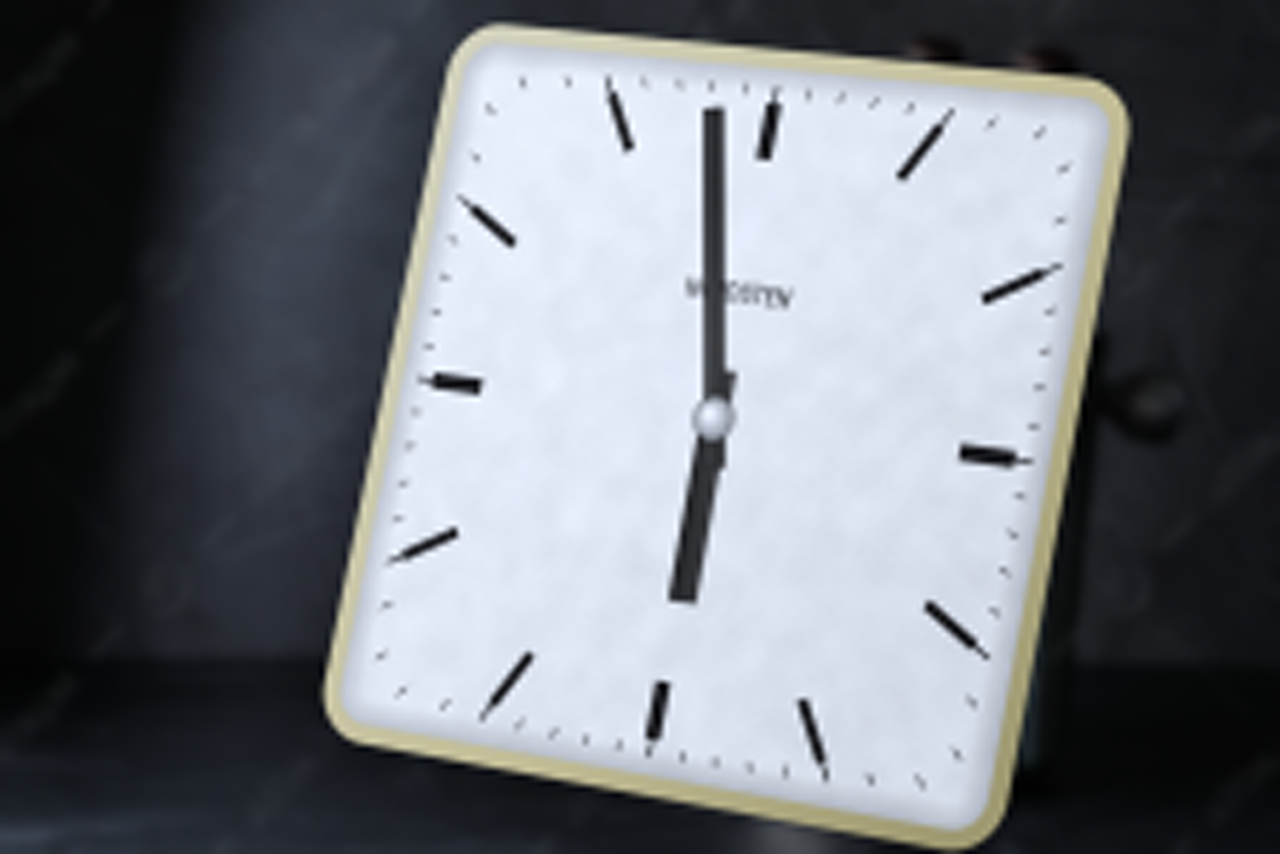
5:58
